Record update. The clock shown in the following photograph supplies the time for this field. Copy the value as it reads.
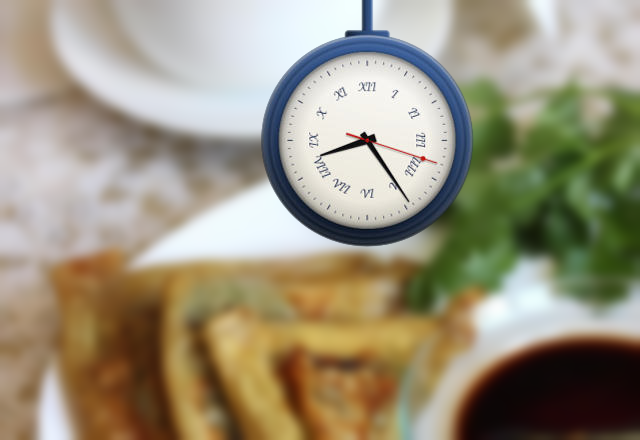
8:24:18
